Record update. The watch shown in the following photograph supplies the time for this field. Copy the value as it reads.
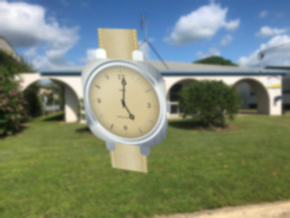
5:01
